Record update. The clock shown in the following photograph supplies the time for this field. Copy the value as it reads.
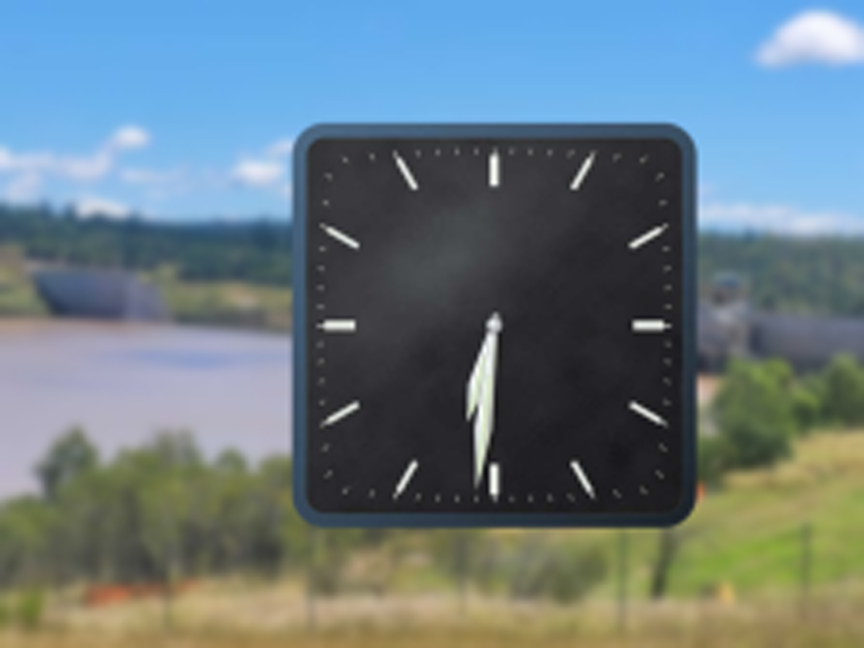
6:31
